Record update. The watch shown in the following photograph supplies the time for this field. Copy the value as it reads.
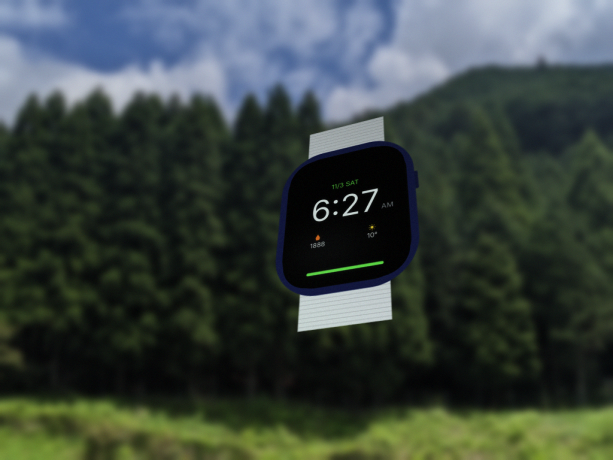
6:27
